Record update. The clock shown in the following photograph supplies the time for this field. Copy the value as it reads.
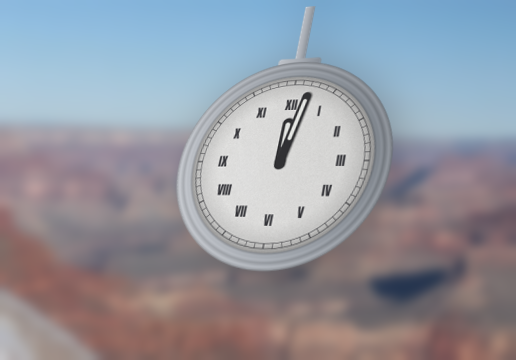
12:02
